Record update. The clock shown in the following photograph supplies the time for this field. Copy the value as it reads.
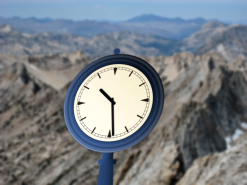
10:29
